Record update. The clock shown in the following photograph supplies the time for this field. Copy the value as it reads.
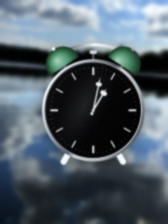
1:02
